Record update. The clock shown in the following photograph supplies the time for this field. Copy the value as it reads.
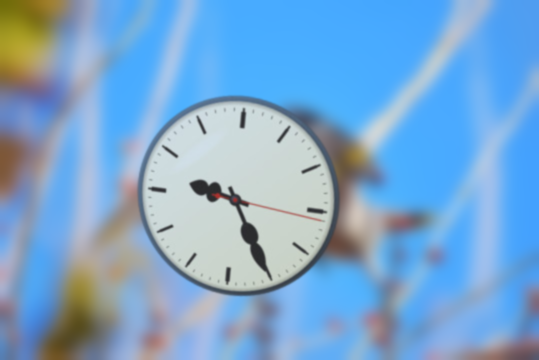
9:25:16
